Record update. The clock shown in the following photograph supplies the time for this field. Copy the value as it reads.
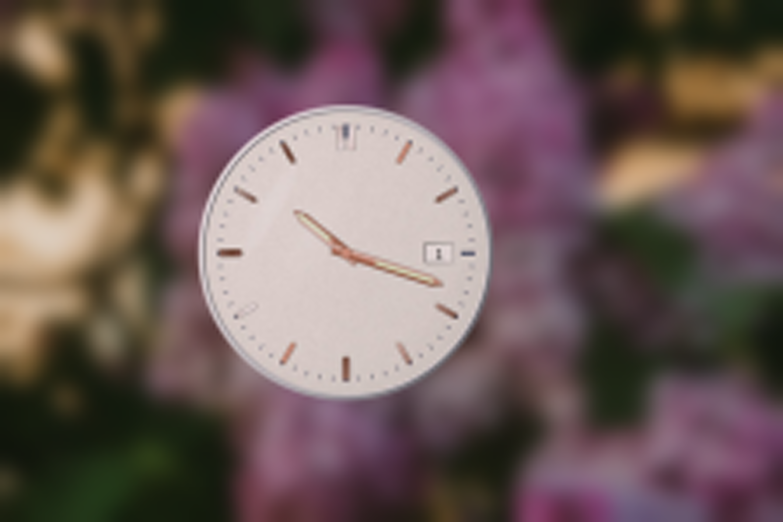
10:18
